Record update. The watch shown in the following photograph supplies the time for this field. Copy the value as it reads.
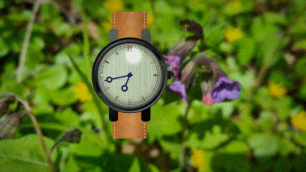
6:43
